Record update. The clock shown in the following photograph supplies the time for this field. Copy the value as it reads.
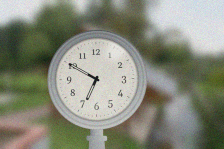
6:50
